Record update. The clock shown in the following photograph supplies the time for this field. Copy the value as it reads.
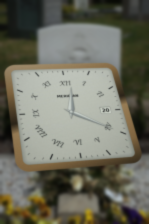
12:20
